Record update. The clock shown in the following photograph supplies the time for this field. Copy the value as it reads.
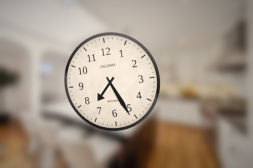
7:26
